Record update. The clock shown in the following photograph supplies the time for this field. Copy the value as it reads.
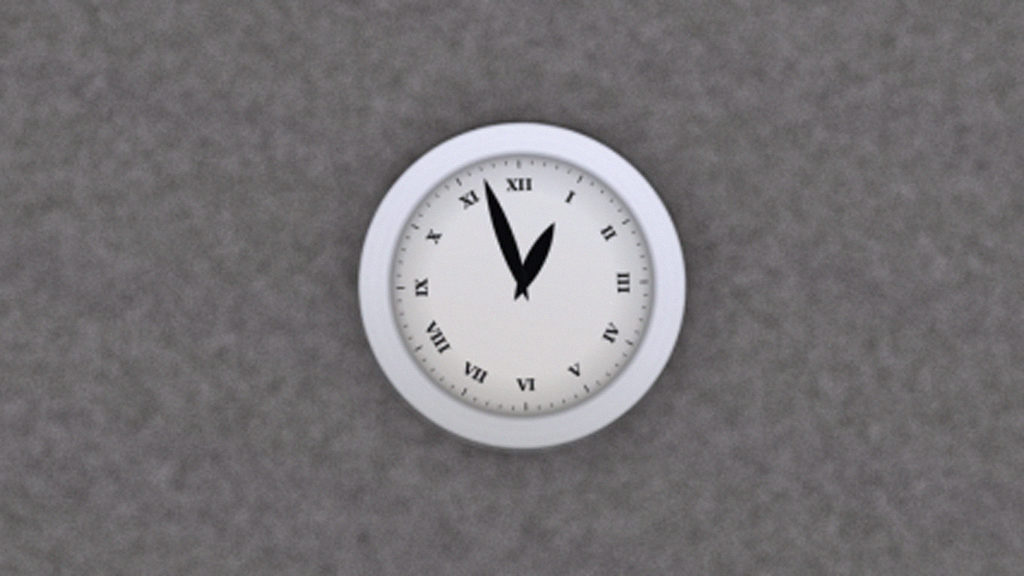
12:57
